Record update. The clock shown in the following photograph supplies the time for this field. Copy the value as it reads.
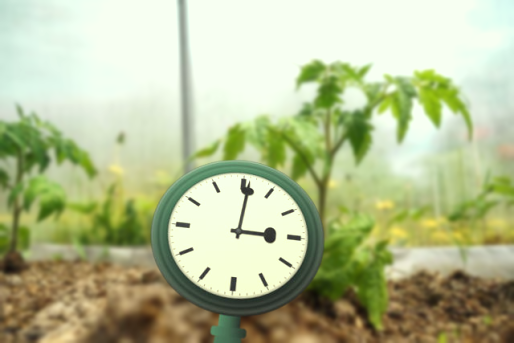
3:01
